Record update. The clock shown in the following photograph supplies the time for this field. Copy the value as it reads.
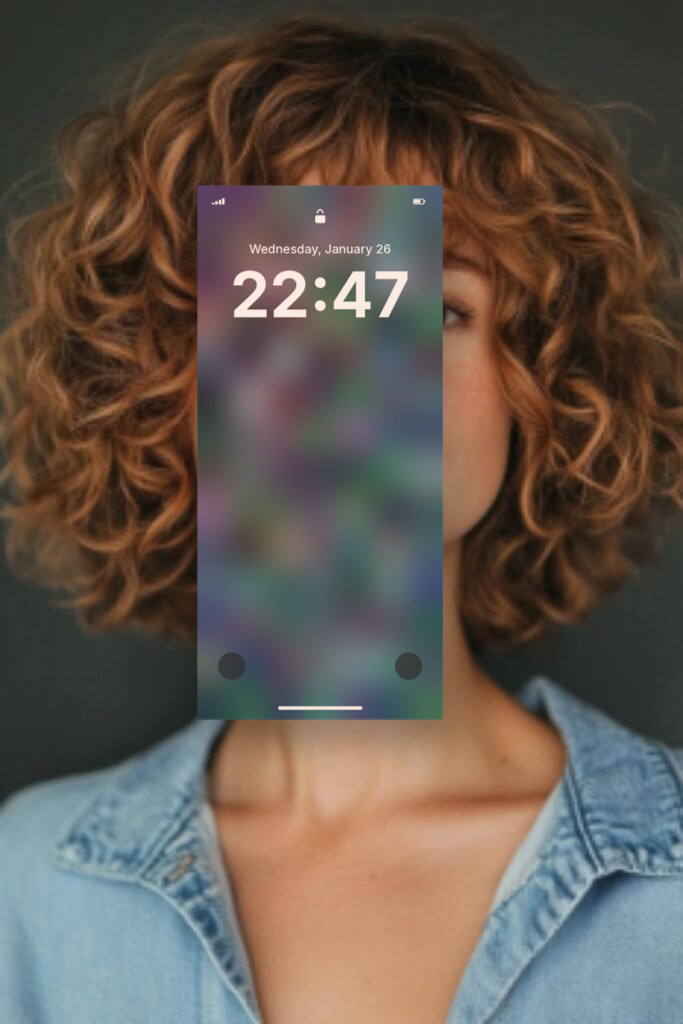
22:47
